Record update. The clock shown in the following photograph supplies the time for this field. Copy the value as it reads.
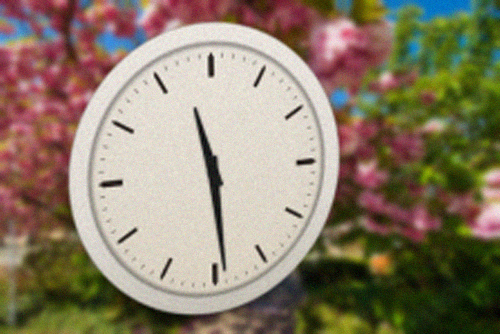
11:29
